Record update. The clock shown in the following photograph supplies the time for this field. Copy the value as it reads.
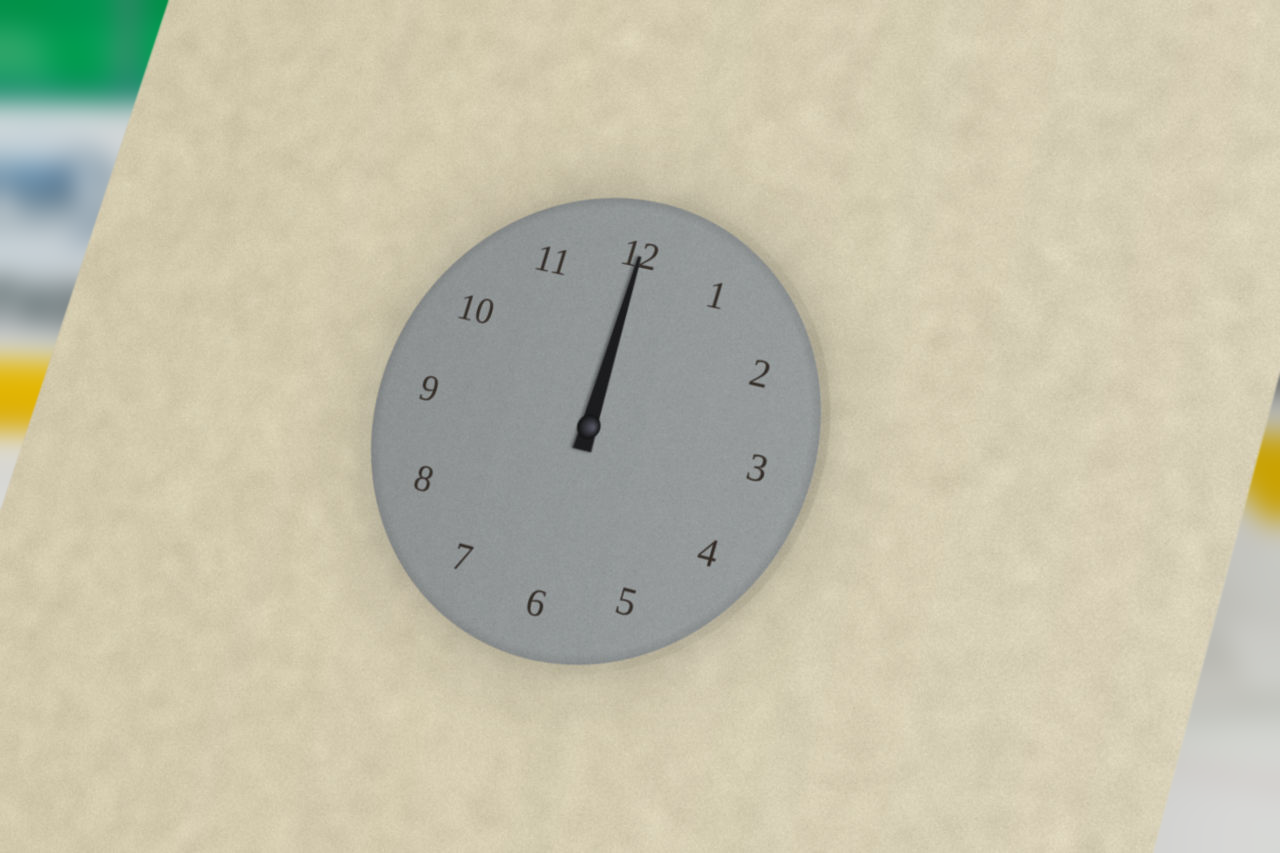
12:00
